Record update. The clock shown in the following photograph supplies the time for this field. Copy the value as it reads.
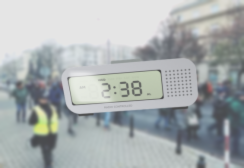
2:38
